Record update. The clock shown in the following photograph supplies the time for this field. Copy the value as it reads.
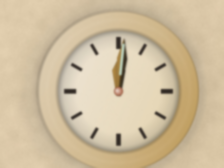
12:01
